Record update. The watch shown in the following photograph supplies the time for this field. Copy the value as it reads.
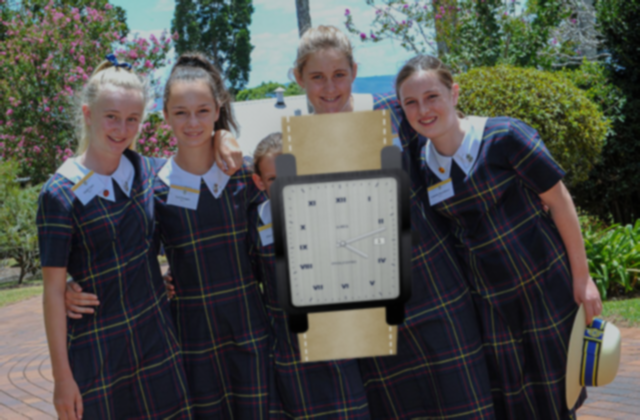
4:12
